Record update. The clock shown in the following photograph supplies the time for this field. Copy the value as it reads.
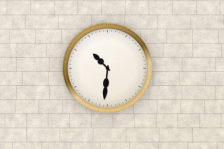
10:31
